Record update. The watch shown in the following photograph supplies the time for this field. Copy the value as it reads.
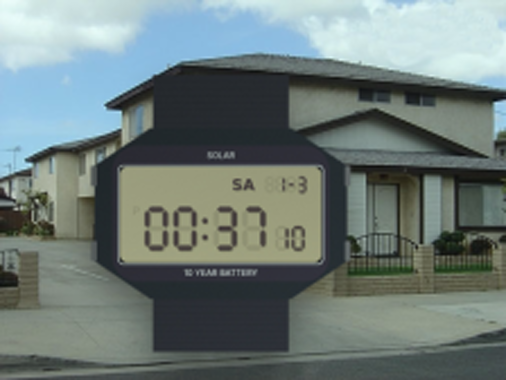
0:37:10
